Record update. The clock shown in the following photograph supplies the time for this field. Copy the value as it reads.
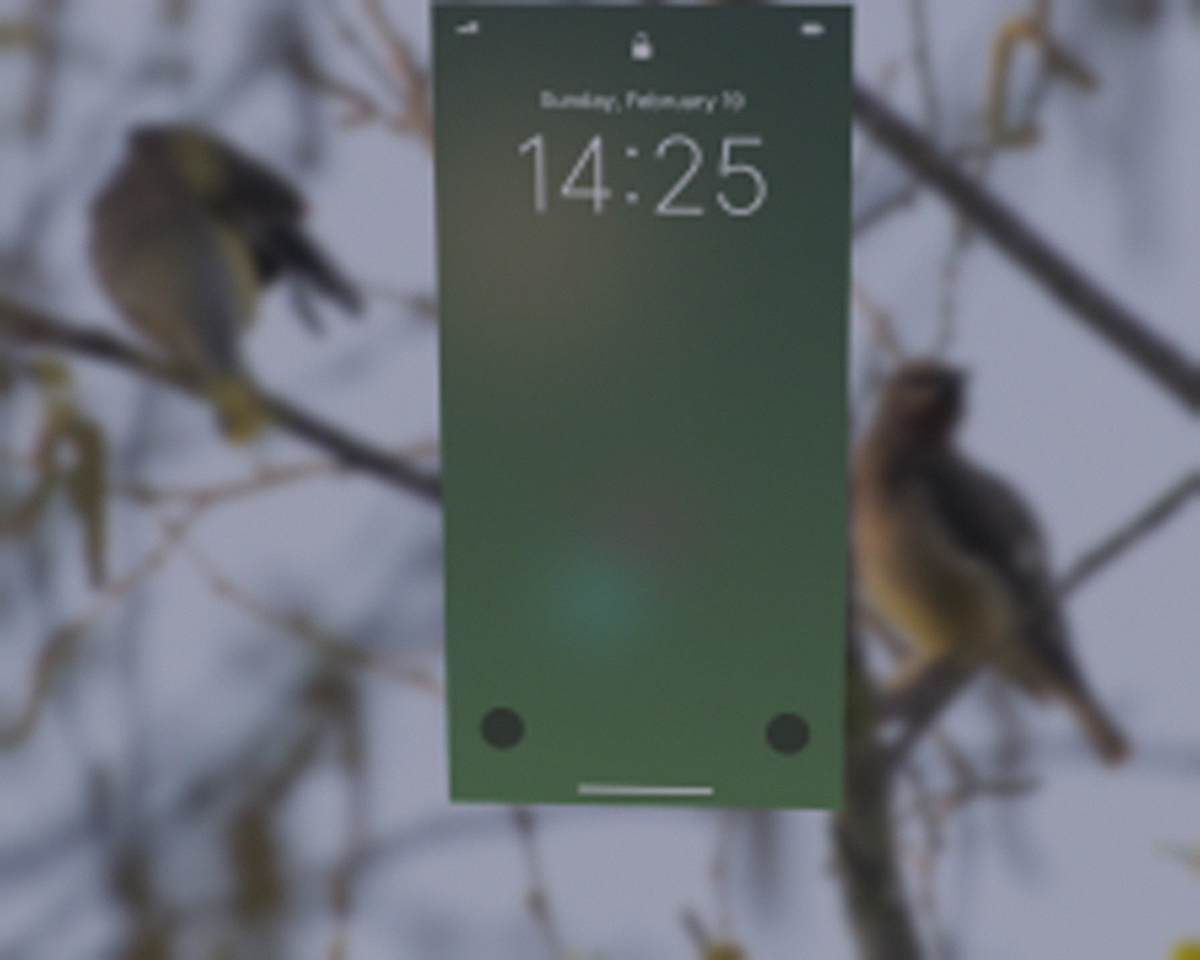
14:25
